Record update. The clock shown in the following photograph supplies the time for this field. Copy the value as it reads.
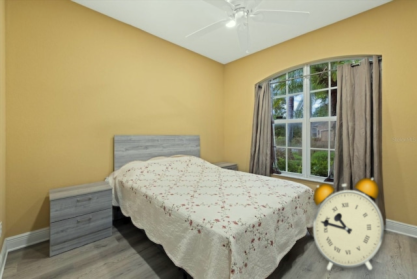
10:48
